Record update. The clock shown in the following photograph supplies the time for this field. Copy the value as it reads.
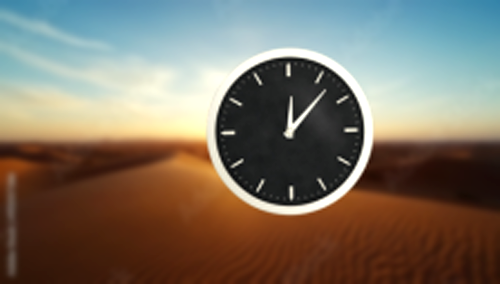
12:07
